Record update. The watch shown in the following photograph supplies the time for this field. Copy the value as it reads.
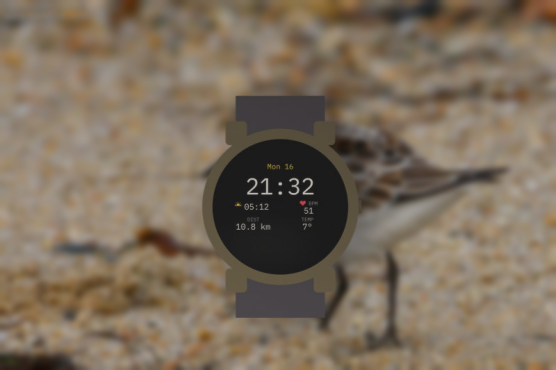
21:32
